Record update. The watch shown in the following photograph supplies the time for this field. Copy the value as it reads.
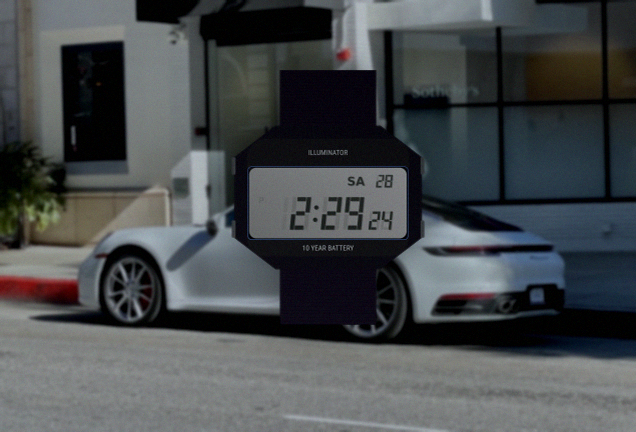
2:29:24
